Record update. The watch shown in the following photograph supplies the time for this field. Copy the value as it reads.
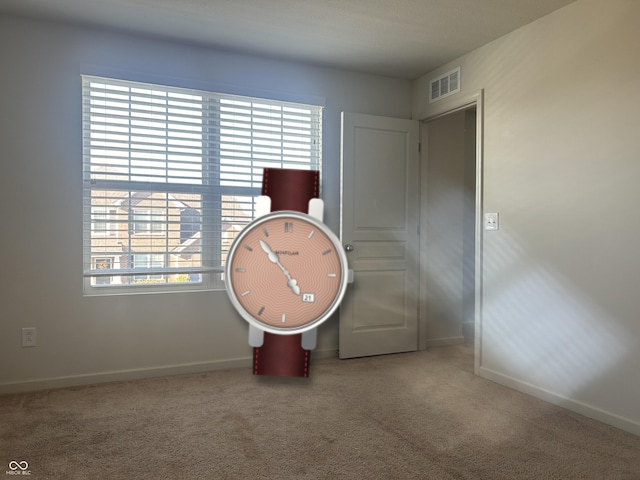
4:53
